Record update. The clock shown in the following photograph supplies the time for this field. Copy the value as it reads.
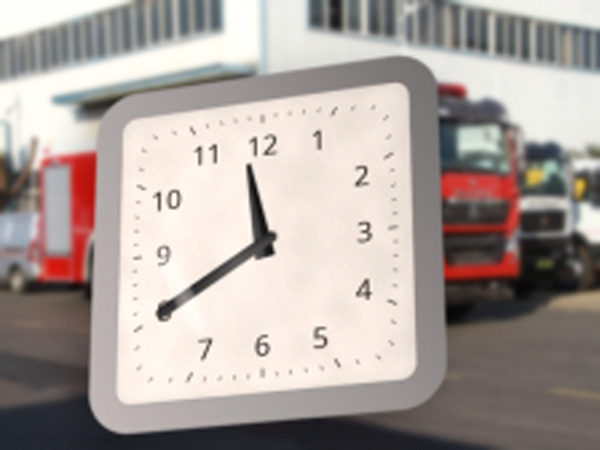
11:40
